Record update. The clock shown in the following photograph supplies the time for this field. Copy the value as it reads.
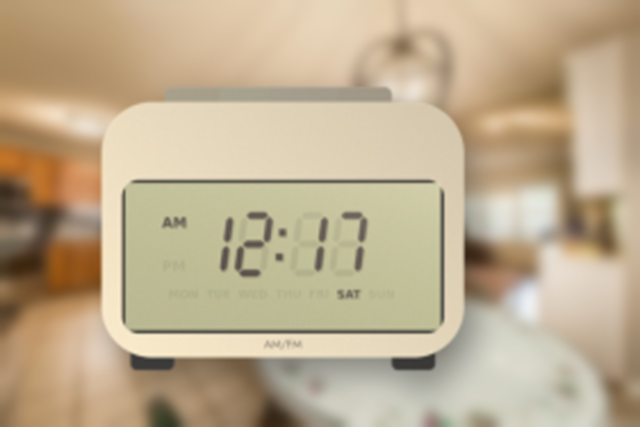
12:17
